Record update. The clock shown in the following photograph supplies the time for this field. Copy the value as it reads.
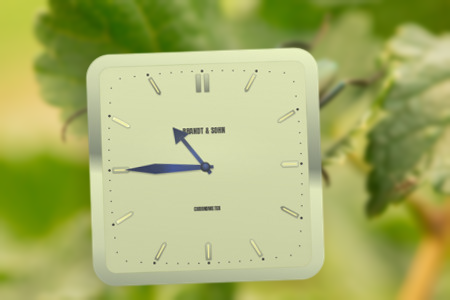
10:45
